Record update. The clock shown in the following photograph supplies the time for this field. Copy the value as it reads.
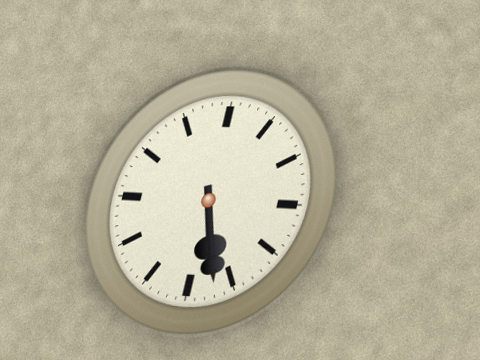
5:27
